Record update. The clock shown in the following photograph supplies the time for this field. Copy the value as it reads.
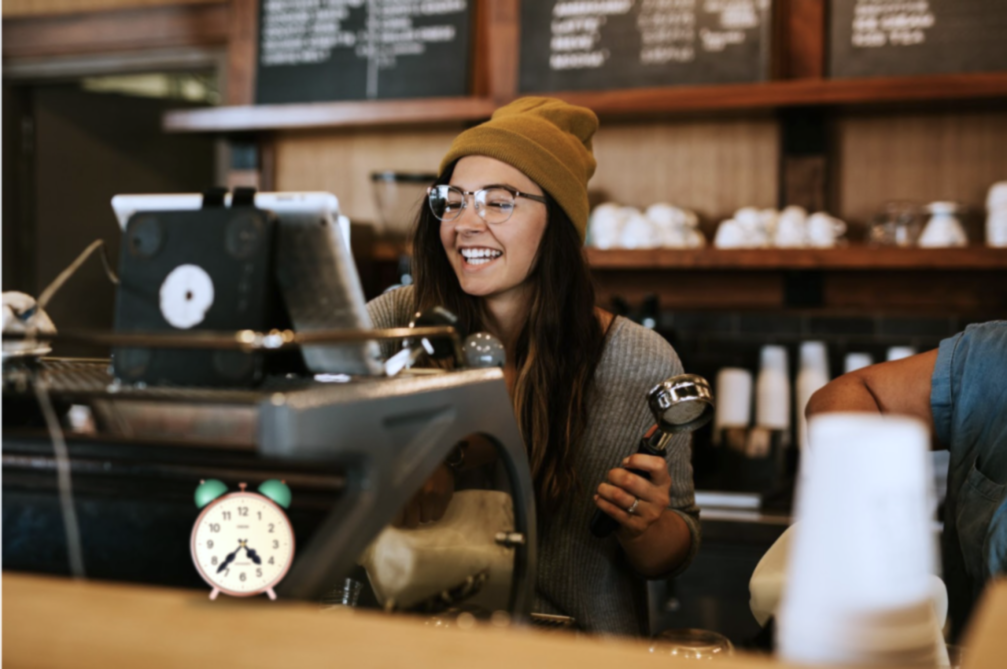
4:37
